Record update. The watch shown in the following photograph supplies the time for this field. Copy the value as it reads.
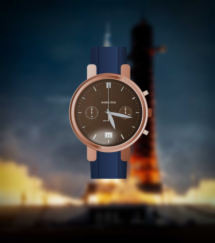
5:17
